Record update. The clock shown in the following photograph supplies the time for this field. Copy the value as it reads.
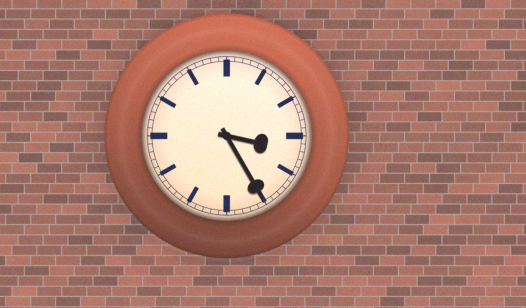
3:25
